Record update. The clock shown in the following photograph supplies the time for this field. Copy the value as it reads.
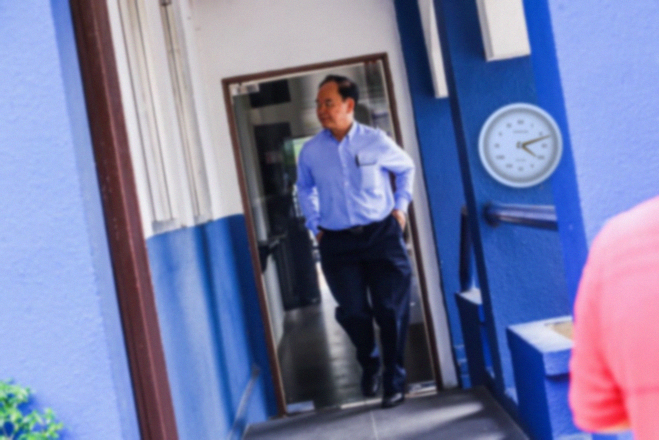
4:12
